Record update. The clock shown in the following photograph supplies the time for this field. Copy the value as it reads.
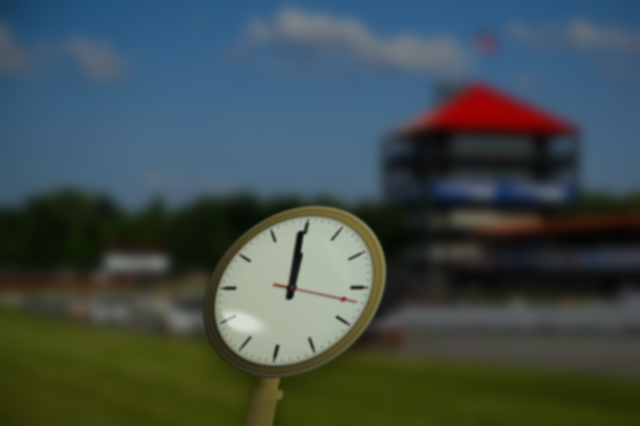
11:59:17
